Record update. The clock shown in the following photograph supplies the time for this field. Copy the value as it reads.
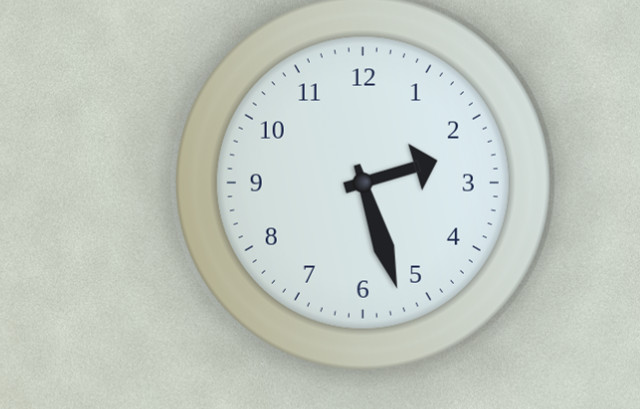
2:27
